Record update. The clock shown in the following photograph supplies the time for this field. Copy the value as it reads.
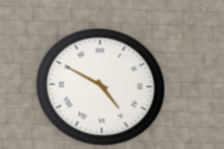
4:50
